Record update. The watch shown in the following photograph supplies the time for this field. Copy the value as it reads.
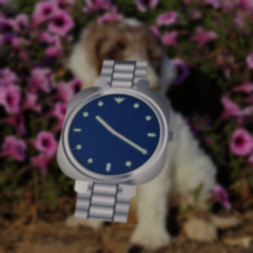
10:20
